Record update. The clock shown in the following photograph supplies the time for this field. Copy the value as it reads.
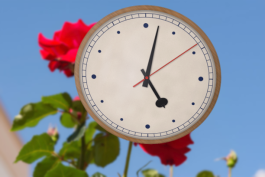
5:02:09
